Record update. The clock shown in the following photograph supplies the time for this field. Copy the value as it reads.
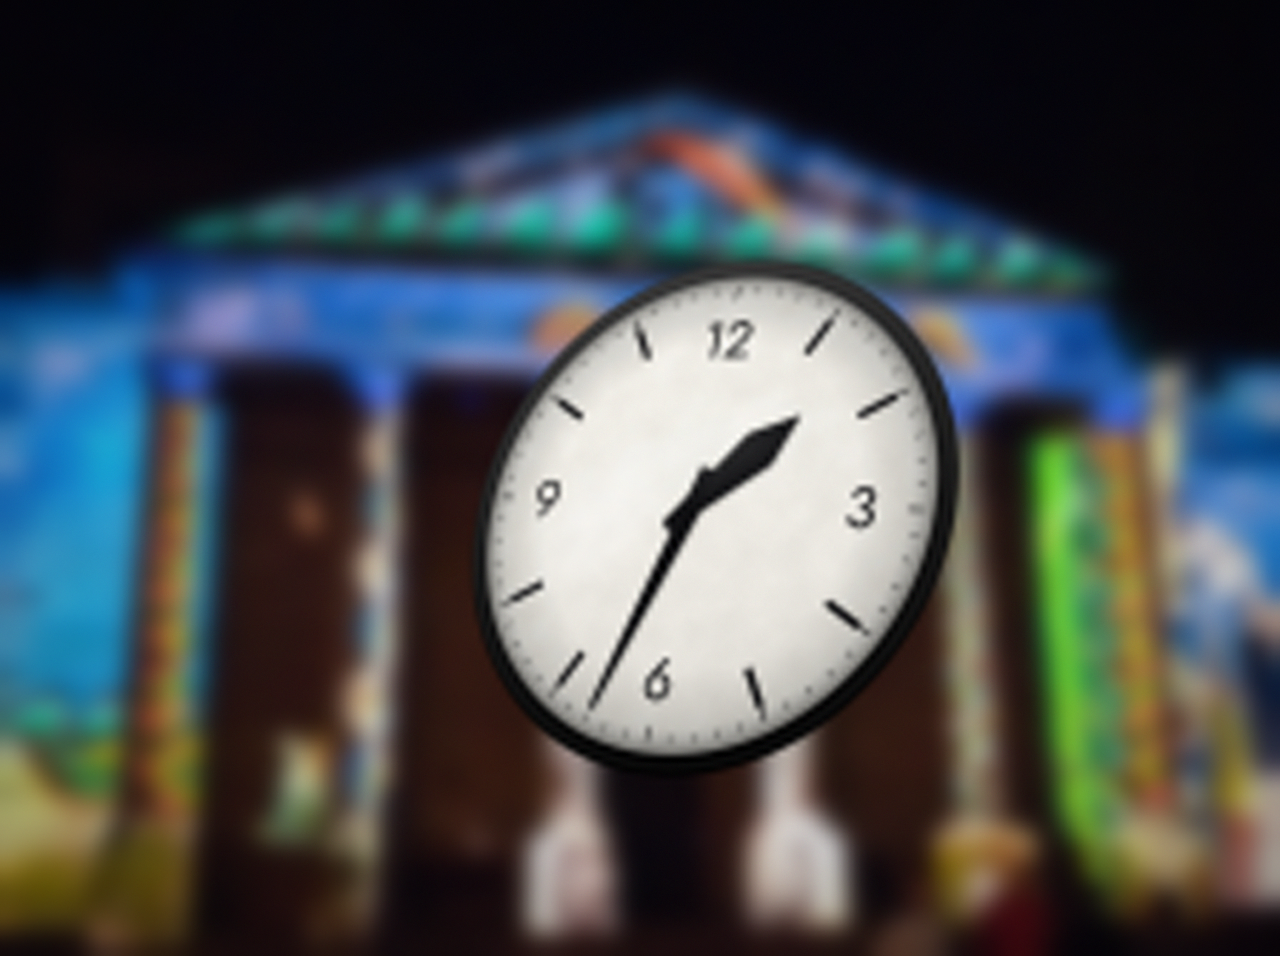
1:33
